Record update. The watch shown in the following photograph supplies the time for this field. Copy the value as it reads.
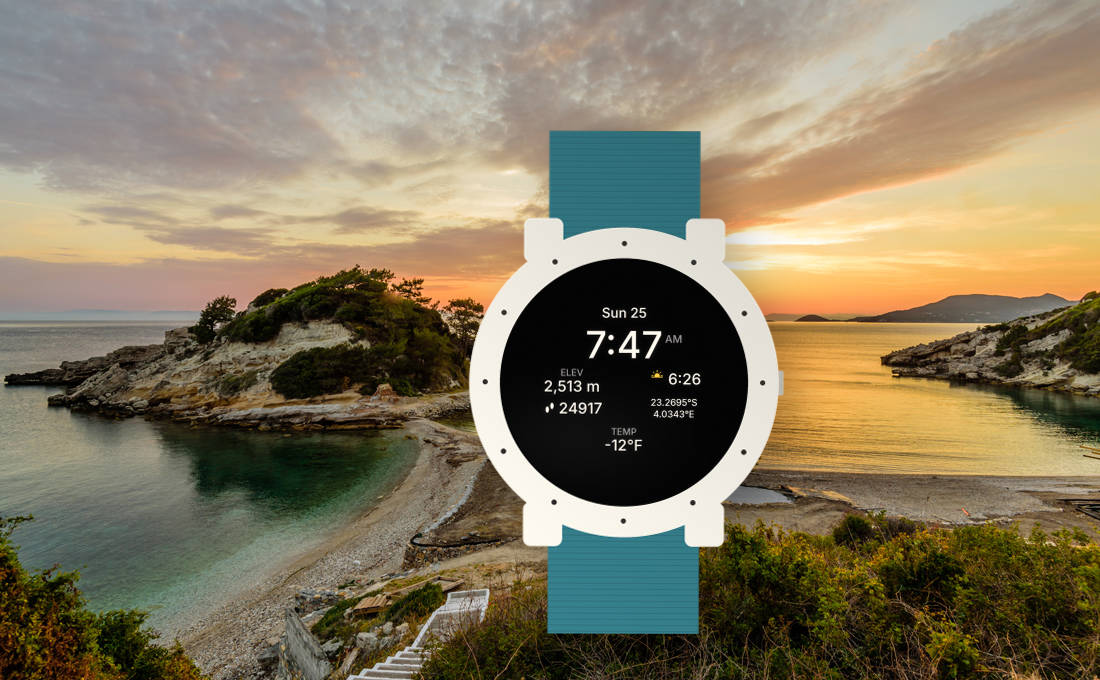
7:47
